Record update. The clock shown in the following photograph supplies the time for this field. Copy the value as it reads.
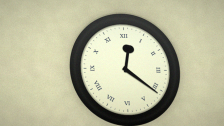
12:21
